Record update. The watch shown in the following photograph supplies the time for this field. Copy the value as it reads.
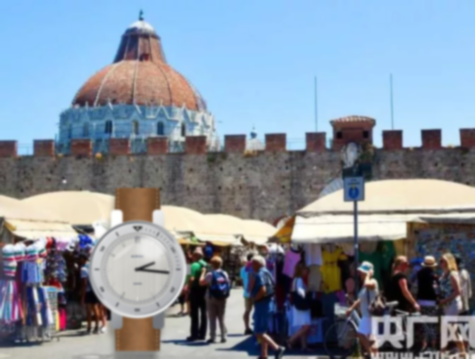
2:16
